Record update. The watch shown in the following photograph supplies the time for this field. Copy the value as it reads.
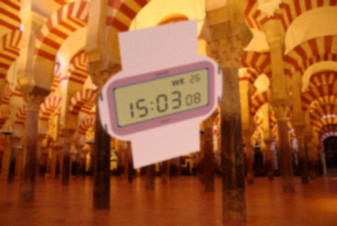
15:03:08
